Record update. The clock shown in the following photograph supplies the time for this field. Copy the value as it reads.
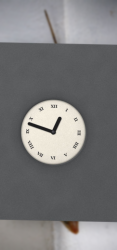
12:48
